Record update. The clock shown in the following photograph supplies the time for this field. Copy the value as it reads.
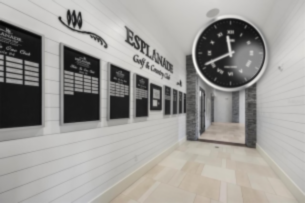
11:41
